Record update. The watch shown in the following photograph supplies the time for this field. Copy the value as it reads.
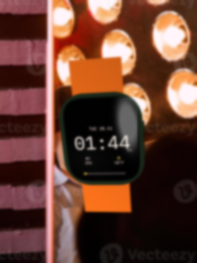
1:44
